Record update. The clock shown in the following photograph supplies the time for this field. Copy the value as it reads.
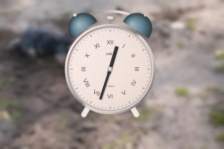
12:33
